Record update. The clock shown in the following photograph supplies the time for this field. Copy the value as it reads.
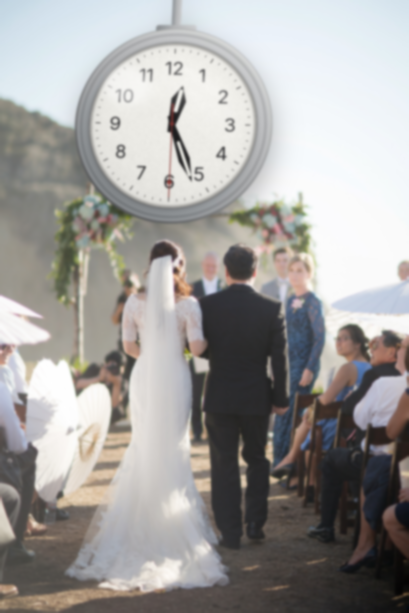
12:26:30
